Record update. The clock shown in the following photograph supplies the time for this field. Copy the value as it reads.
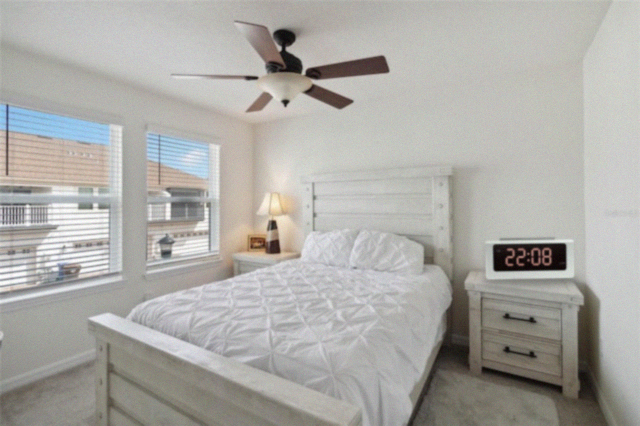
22:08
